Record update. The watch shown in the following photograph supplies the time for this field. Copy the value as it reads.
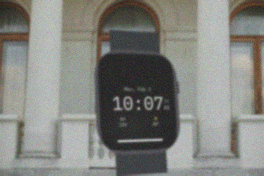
10:07
